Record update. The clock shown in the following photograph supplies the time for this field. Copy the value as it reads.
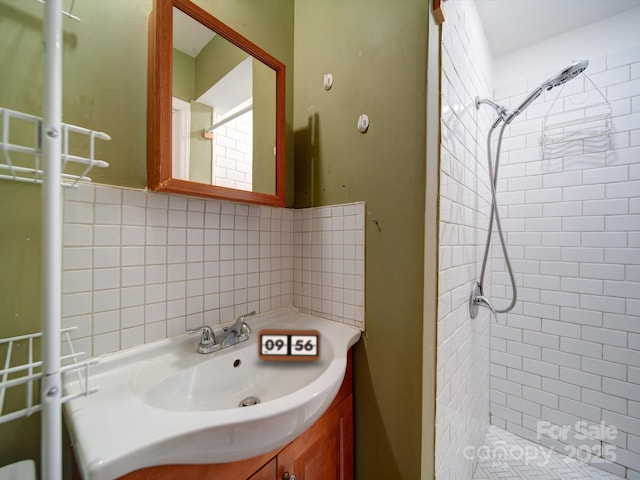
9:56
